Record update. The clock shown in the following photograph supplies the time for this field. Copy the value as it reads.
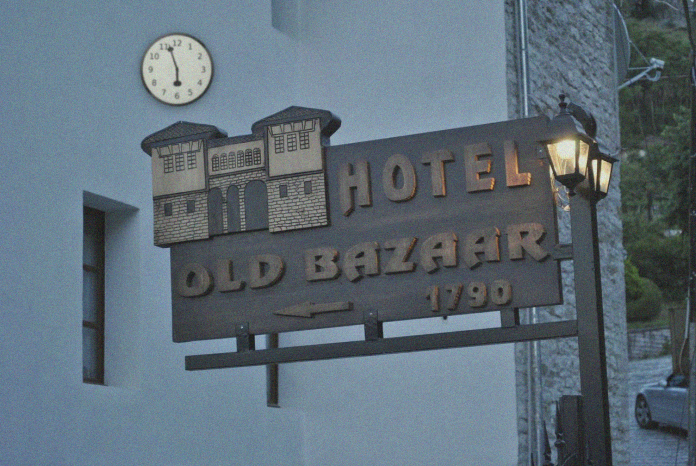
5:57
